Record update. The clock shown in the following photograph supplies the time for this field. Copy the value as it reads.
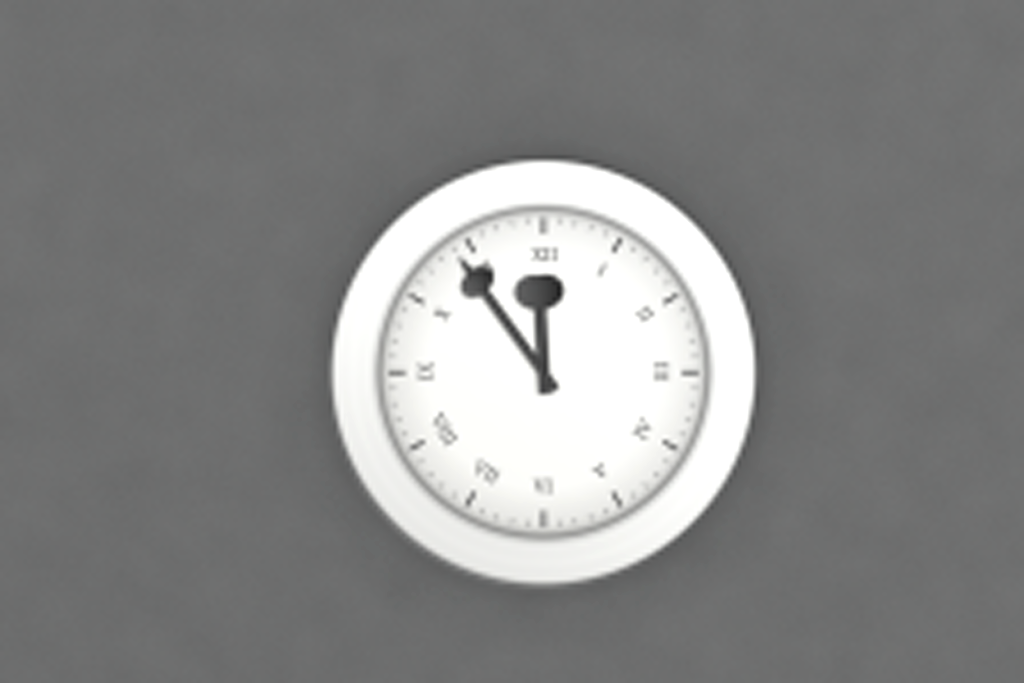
11:54
